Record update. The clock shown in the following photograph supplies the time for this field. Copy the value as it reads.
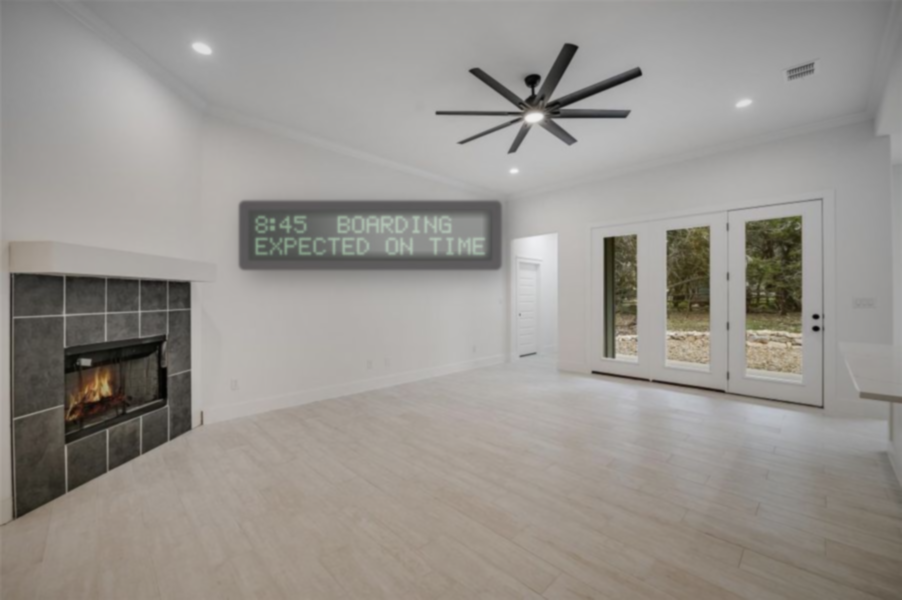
8:45
